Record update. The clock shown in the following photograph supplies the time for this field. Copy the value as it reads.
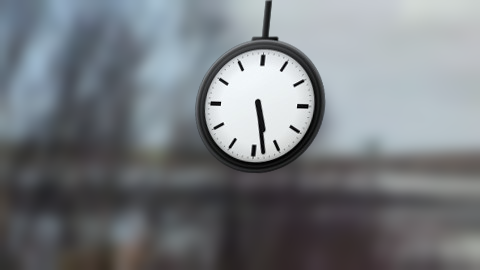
5:28
